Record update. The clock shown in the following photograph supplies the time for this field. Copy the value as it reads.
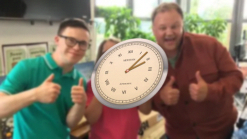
2:07
